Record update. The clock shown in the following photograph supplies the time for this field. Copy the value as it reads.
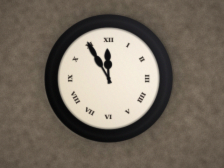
11:55
